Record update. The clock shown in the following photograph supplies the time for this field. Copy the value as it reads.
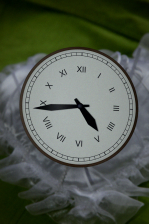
4:44
